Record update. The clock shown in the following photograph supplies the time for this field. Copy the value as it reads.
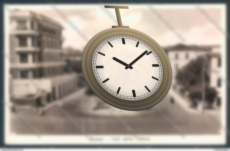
10:09
